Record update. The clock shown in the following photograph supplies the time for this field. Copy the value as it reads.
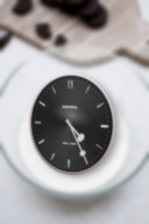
4:25
